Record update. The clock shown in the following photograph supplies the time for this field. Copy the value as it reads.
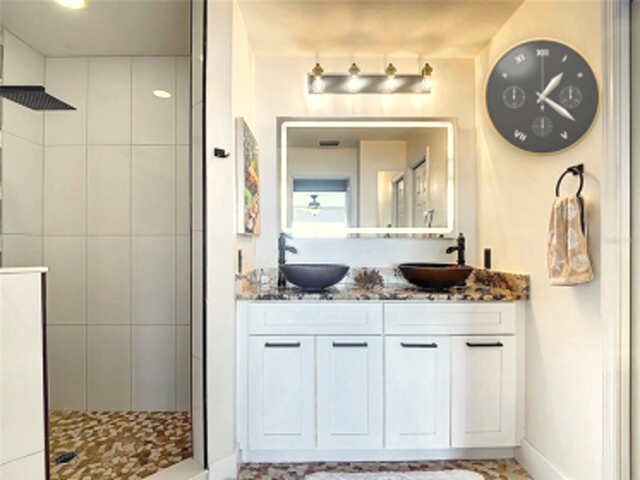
1:21
